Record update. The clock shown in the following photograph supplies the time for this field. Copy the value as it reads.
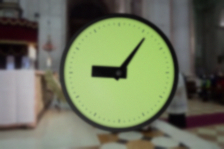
9:06
